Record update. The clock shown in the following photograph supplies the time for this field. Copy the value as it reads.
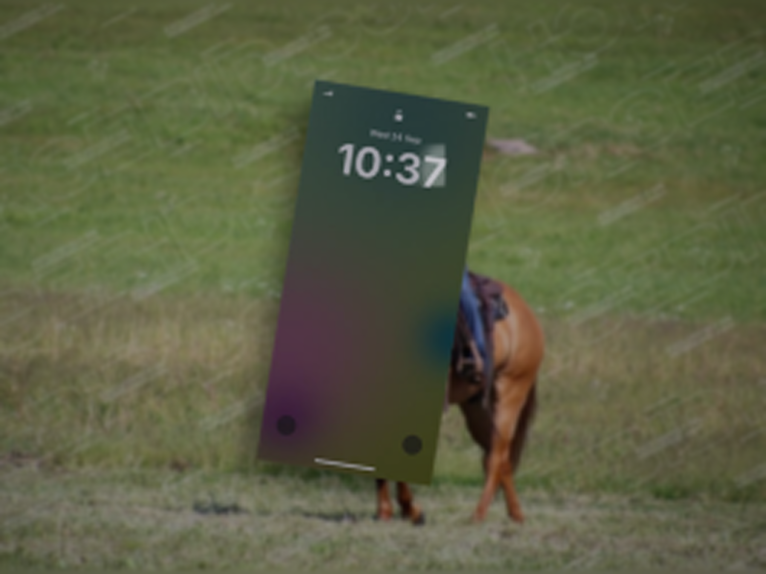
10:37
